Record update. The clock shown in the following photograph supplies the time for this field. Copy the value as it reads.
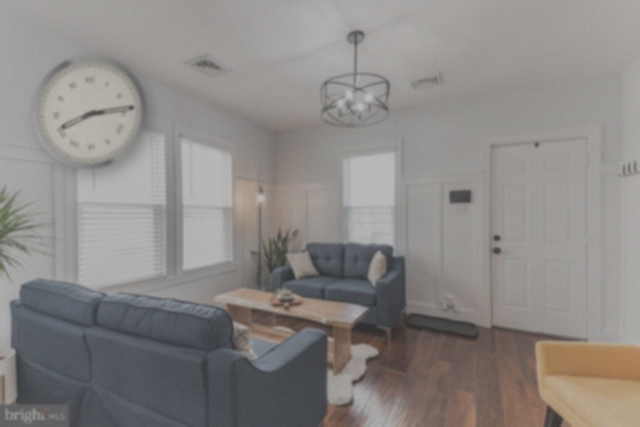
8:14
